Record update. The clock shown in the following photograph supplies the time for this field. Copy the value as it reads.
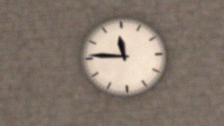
11:46
